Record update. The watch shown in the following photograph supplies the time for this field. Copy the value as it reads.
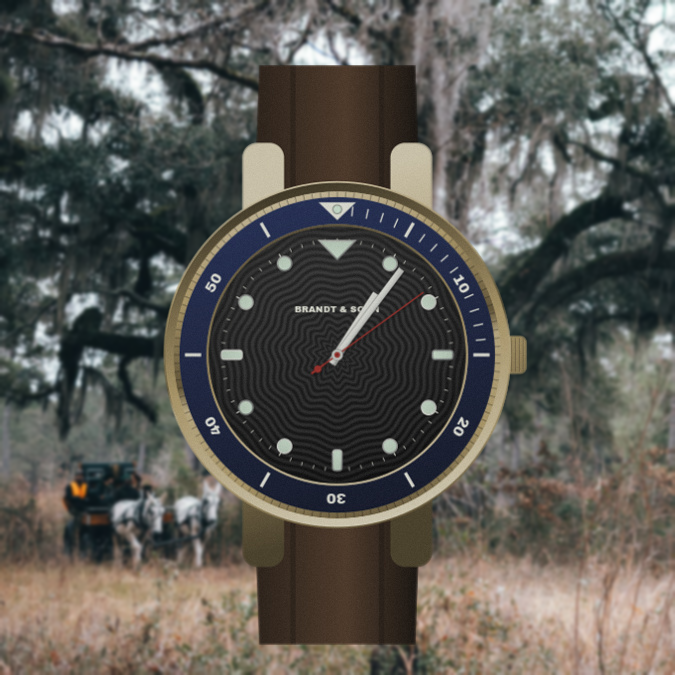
1:06:09
